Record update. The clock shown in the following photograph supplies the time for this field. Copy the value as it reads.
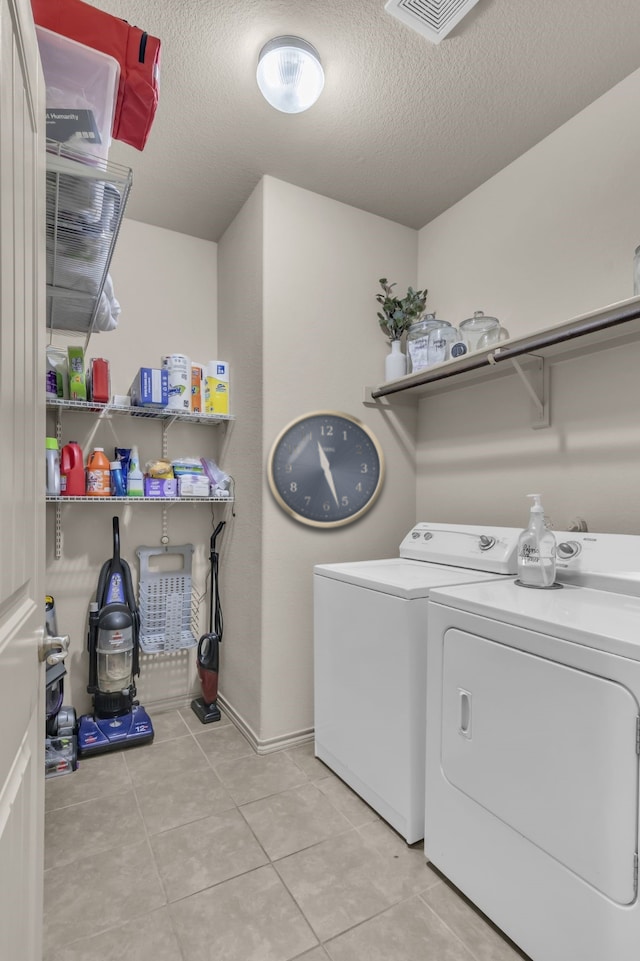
11:27
